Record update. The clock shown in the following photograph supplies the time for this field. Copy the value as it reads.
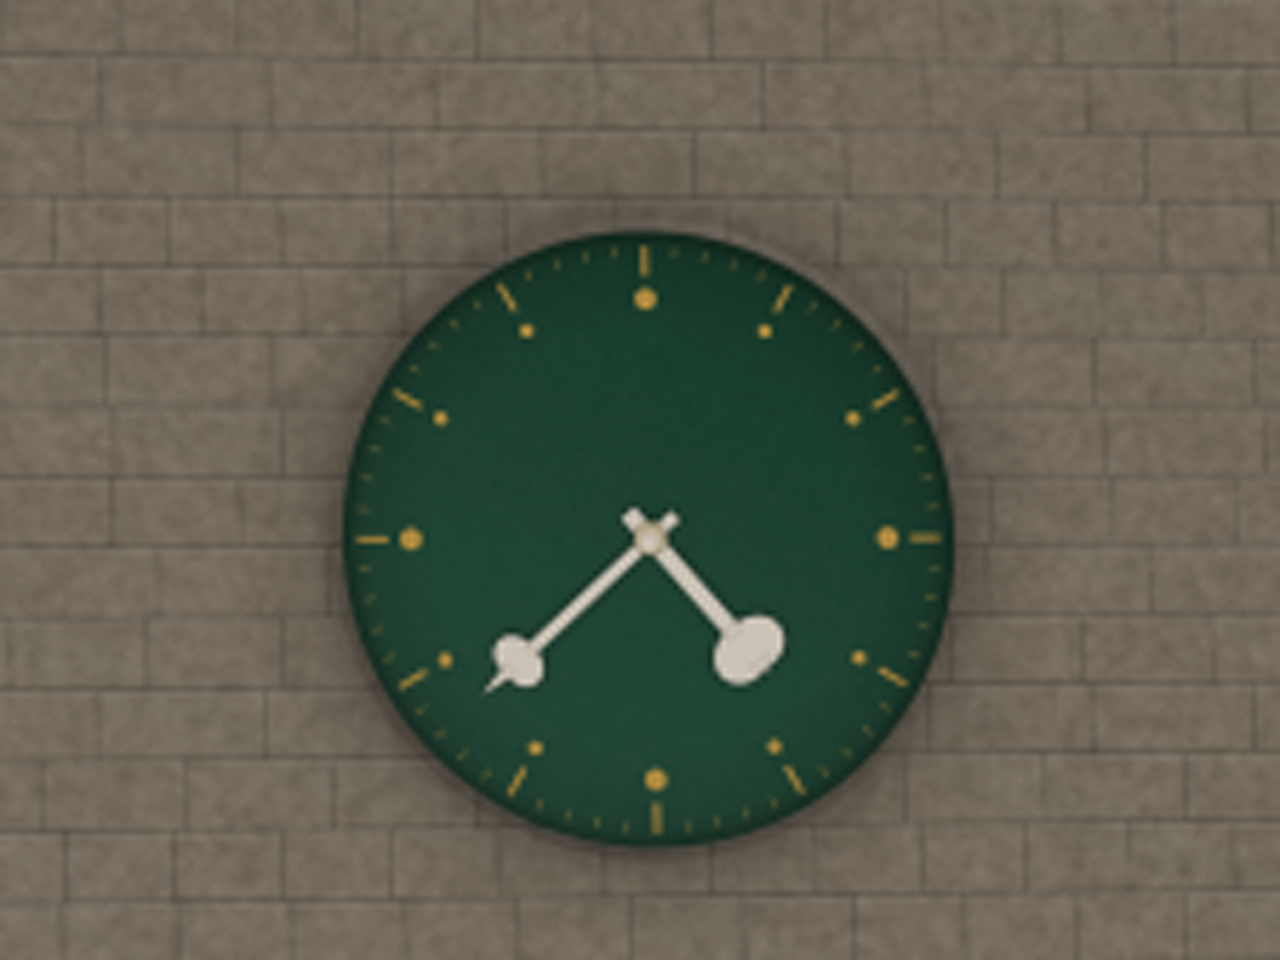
4:38
